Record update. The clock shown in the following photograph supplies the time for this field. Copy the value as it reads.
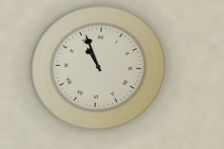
10:56
